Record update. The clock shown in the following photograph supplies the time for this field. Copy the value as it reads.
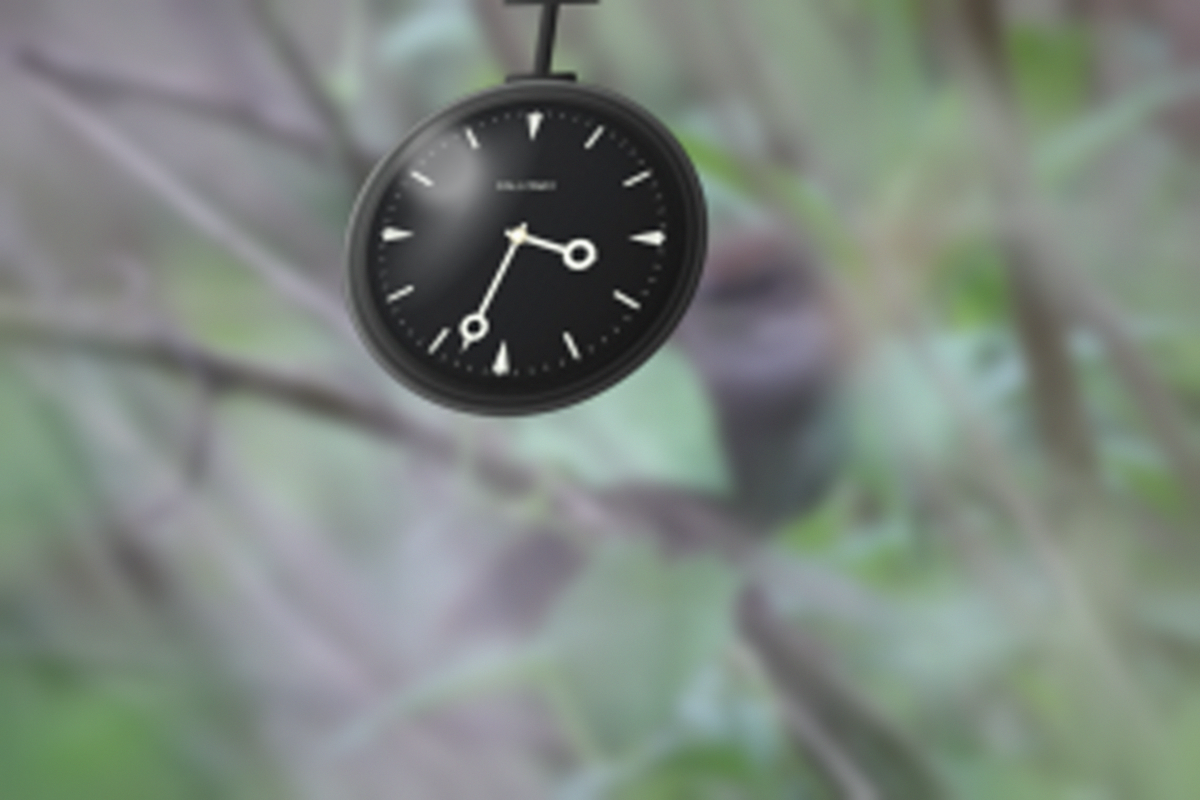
3:33
